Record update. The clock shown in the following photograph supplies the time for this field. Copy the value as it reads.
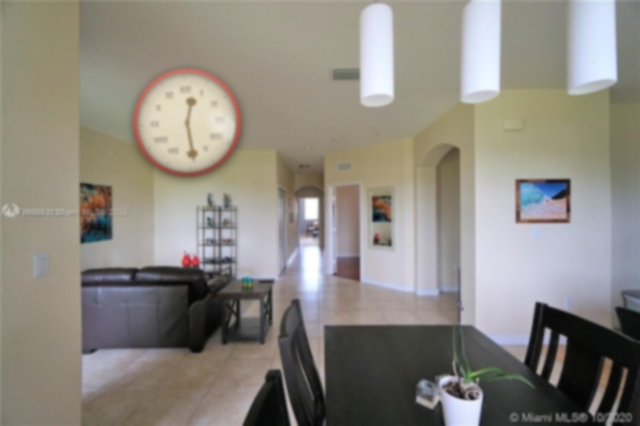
12:29
